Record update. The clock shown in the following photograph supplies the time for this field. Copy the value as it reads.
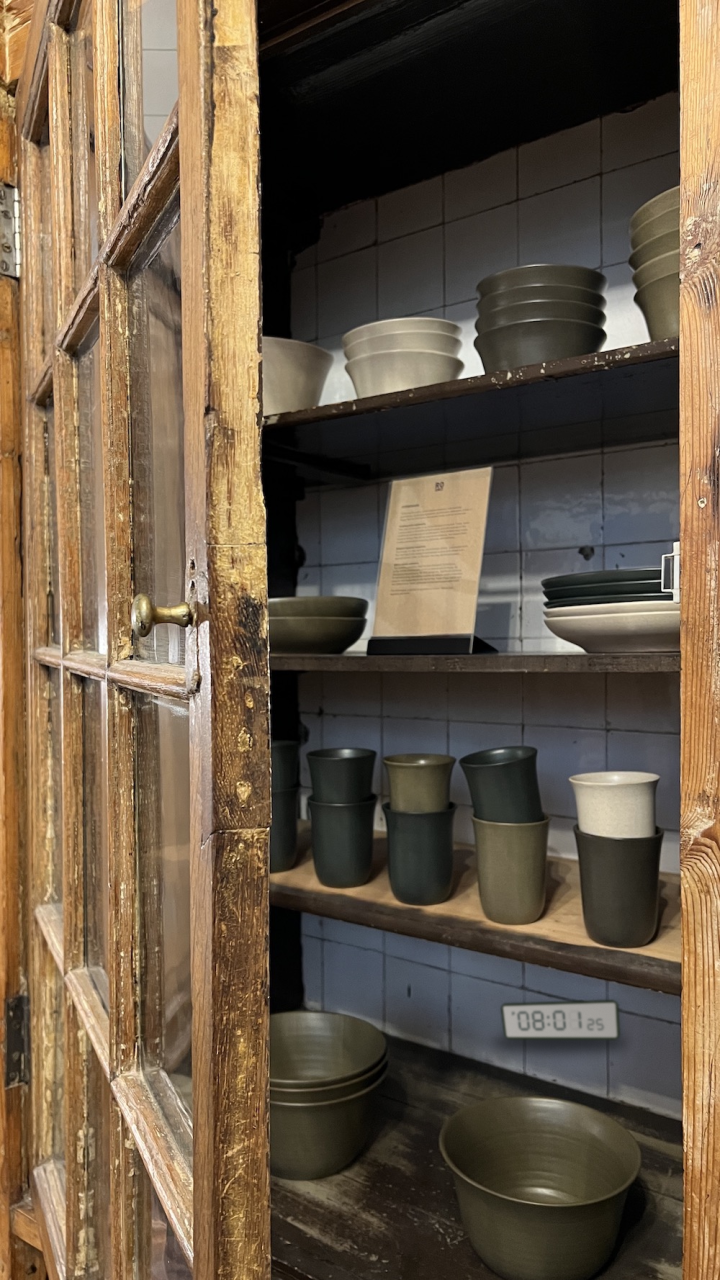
8:01:25
